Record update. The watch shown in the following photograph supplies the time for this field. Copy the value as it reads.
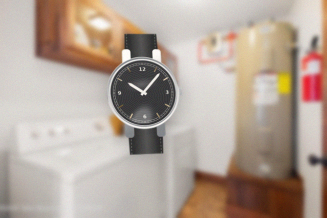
10:07
